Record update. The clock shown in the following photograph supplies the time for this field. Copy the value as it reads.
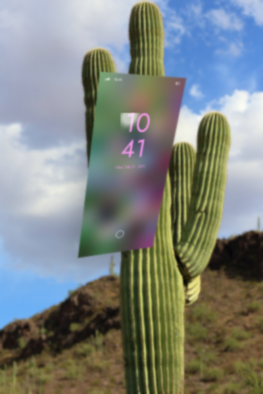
10:41
